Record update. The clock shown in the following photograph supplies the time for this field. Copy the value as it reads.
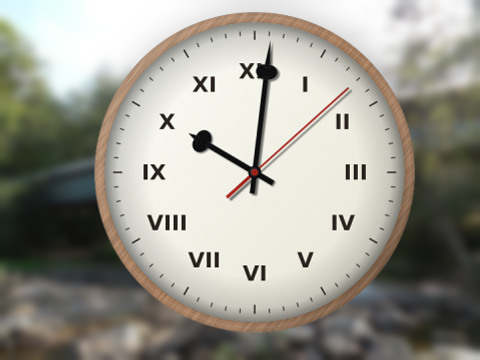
10:01:08
